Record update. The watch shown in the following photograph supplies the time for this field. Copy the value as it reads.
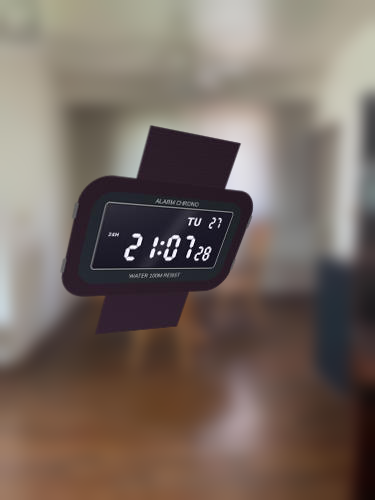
21:07:28
